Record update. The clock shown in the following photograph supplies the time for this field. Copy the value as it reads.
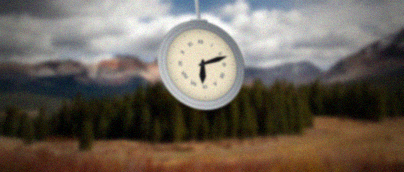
6:12
